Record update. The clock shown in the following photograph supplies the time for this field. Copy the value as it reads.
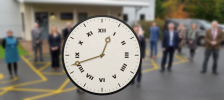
12:42
